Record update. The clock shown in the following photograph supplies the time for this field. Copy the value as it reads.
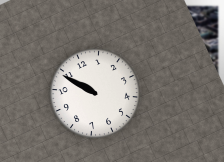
10:54
